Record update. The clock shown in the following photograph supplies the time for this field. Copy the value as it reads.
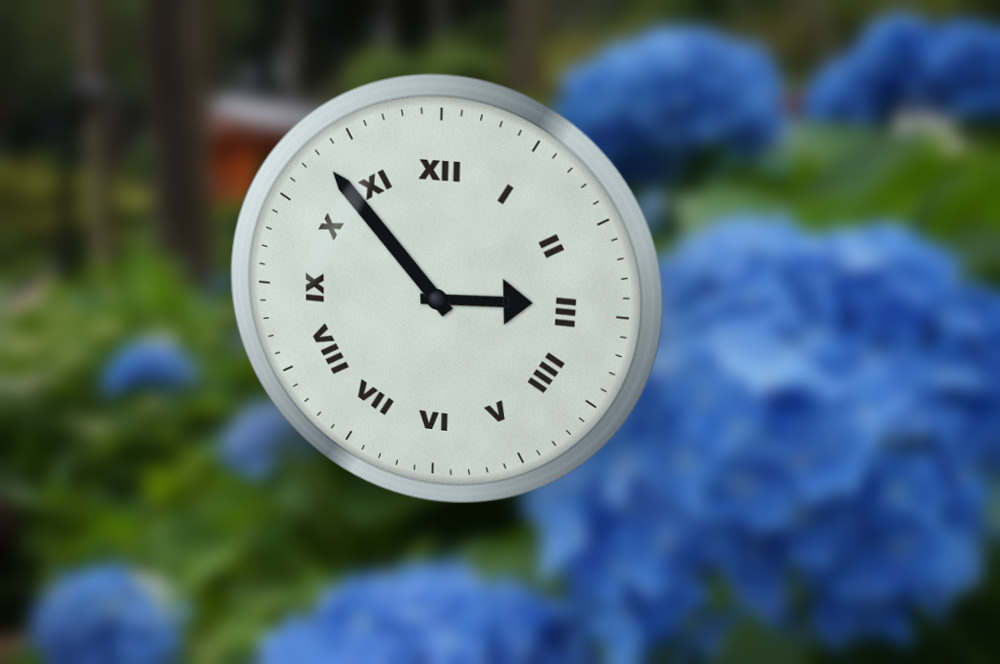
2:53
